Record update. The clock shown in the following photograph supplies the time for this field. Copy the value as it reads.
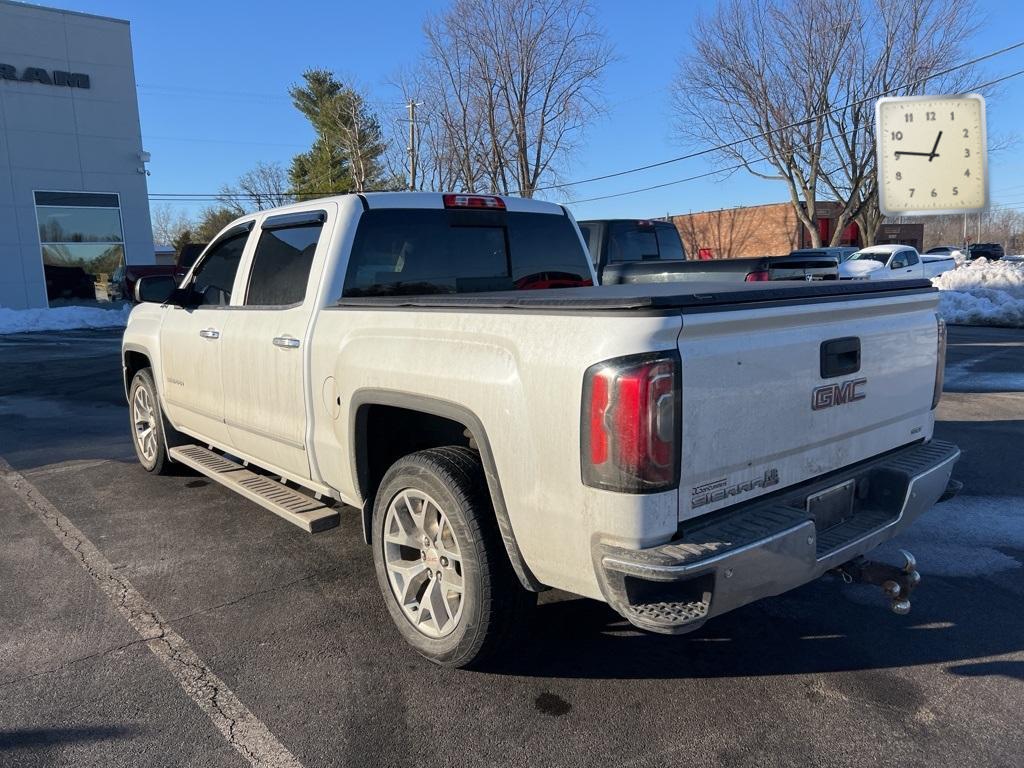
12:46
